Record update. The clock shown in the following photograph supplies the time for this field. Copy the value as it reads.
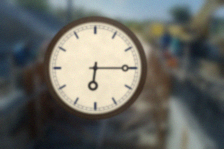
6:15
